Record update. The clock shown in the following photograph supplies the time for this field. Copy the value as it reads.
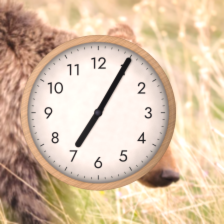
7:05
